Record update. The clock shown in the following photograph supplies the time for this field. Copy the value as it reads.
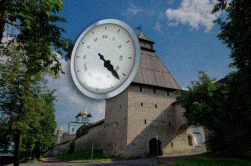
4:22
